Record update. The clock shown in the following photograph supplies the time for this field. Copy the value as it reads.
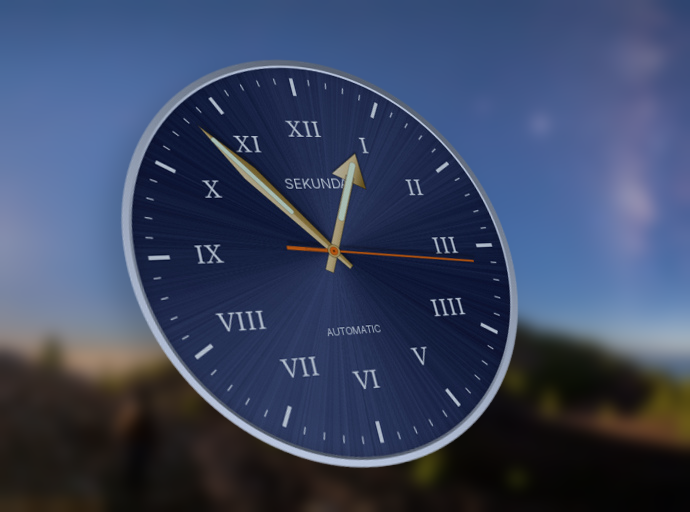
12:53:16
